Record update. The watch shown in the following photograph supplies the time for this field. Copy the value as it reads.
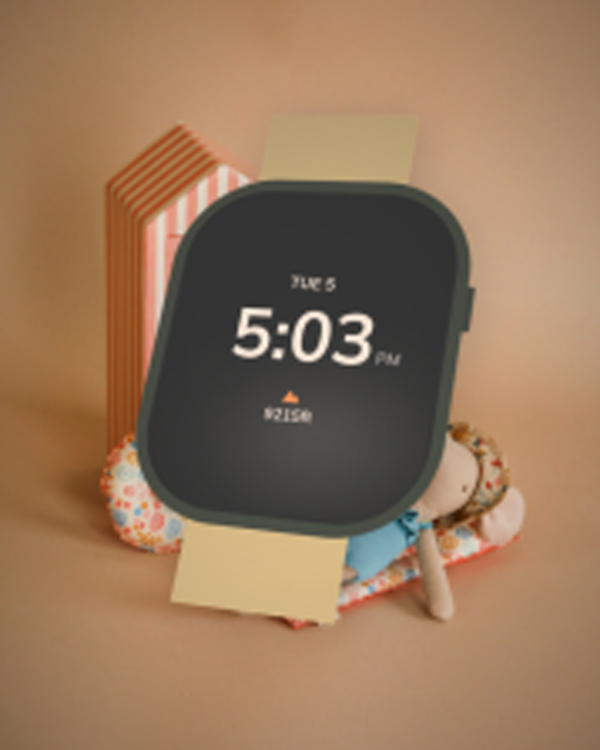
5:03
